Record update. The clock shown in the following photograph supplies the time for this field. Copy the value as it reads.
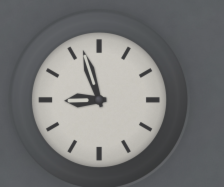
8:57
